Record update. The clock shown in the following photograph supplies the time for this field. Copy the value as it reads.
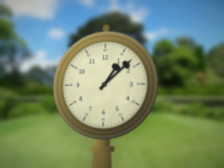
1:08
